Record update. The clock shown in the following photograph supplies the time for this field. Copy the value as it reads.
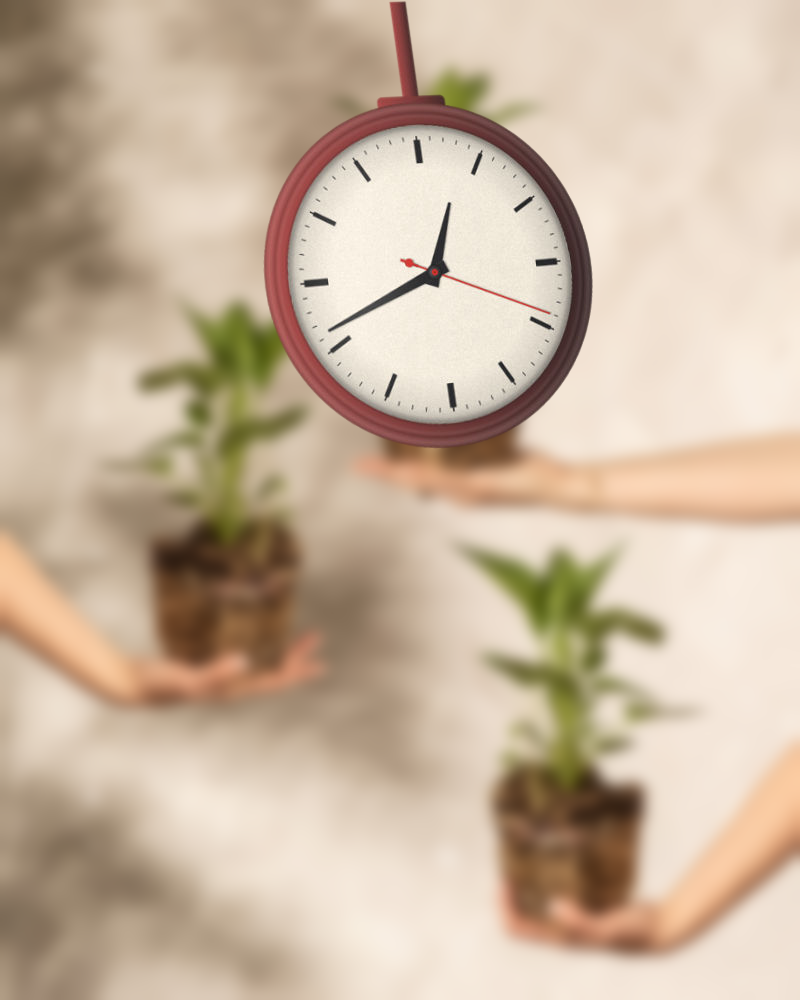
12:41:19
